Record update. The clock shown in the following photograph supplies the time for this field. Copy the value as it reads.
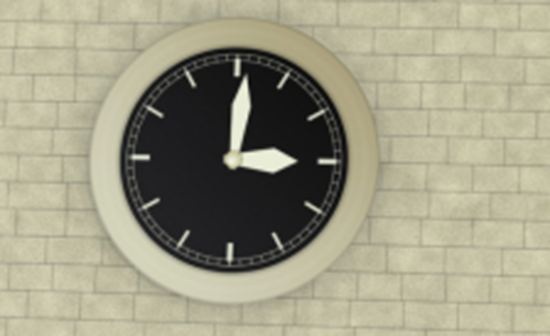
3:01
